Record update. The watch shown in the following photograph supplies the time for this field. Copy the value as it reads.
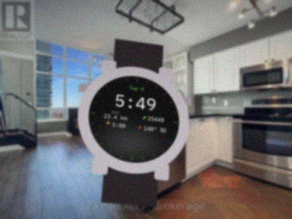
5:49
